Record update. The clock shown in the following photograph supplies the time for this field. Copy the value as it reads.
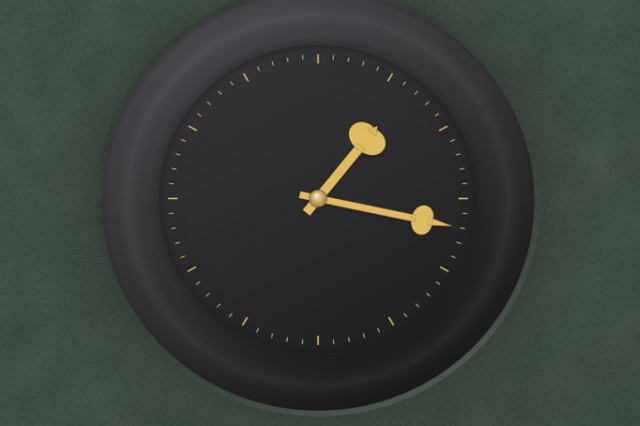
1:17
